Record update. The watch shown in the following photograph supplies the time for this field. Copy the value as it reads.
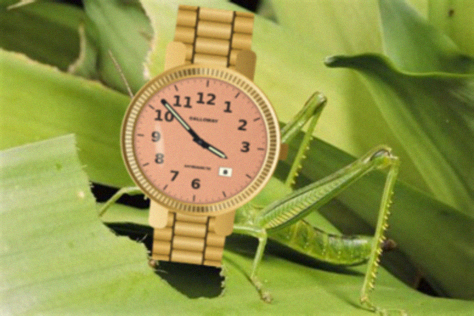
3:52
